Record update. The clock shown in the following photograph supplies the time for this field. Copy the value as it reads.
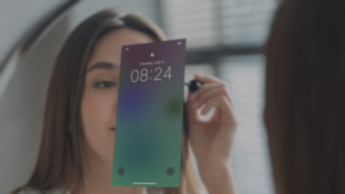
8:24
